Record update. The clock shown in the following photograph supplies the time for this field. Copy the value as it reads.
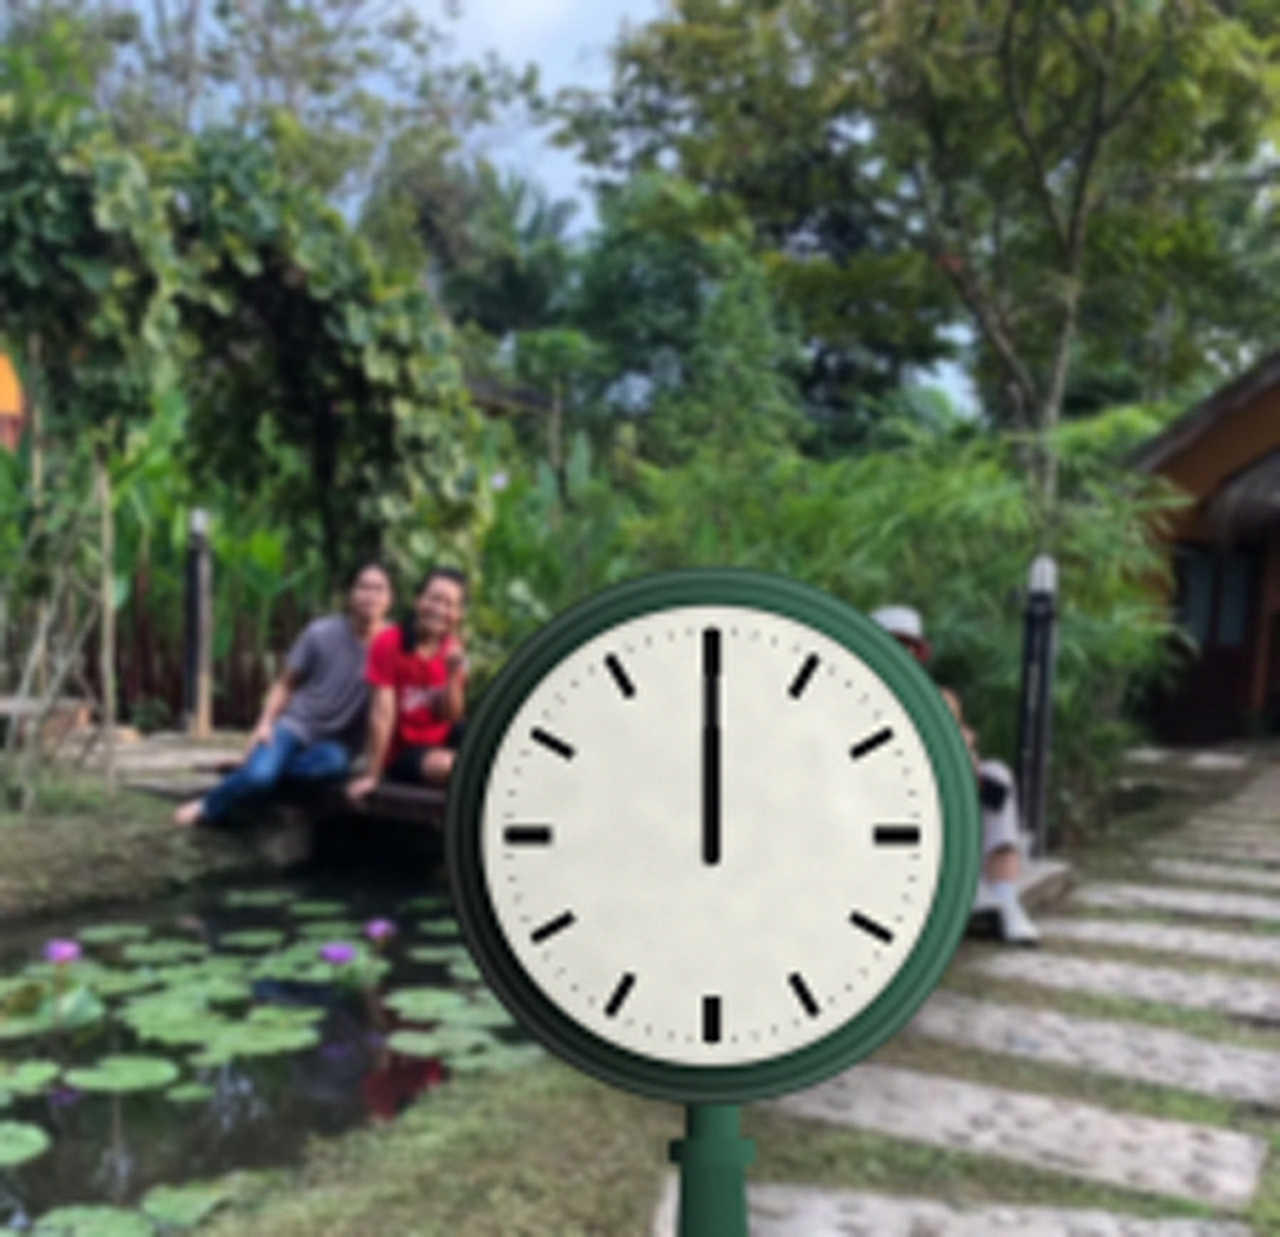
12:00
